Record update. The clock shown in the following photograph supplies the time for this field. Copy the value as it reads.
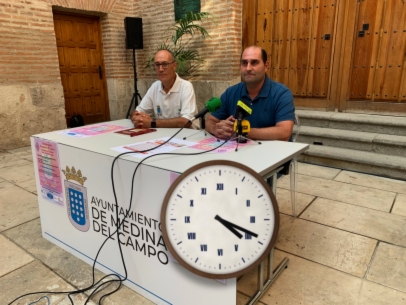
4:19
